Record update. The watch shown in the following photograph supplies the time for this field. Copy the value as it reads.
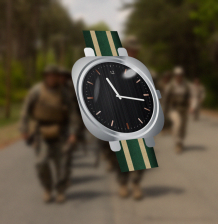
11:17
